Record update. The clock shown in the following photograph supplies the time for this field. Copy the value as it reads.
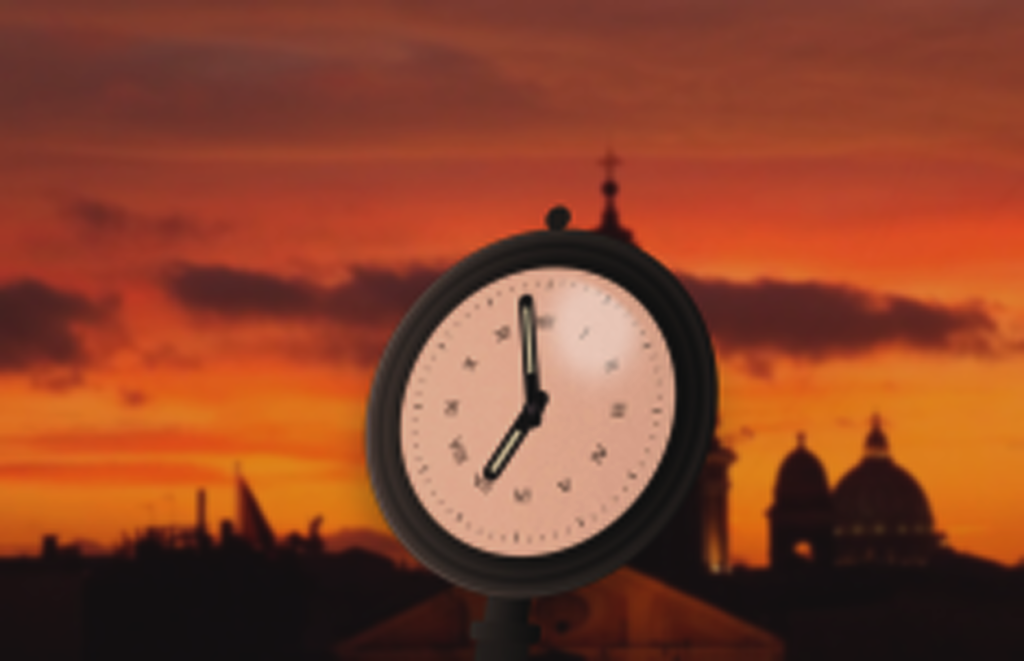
6:58
